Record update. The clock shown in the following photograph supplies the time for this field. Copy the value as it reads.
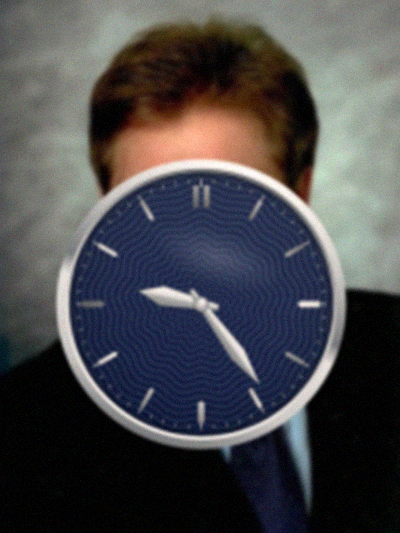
9:24
